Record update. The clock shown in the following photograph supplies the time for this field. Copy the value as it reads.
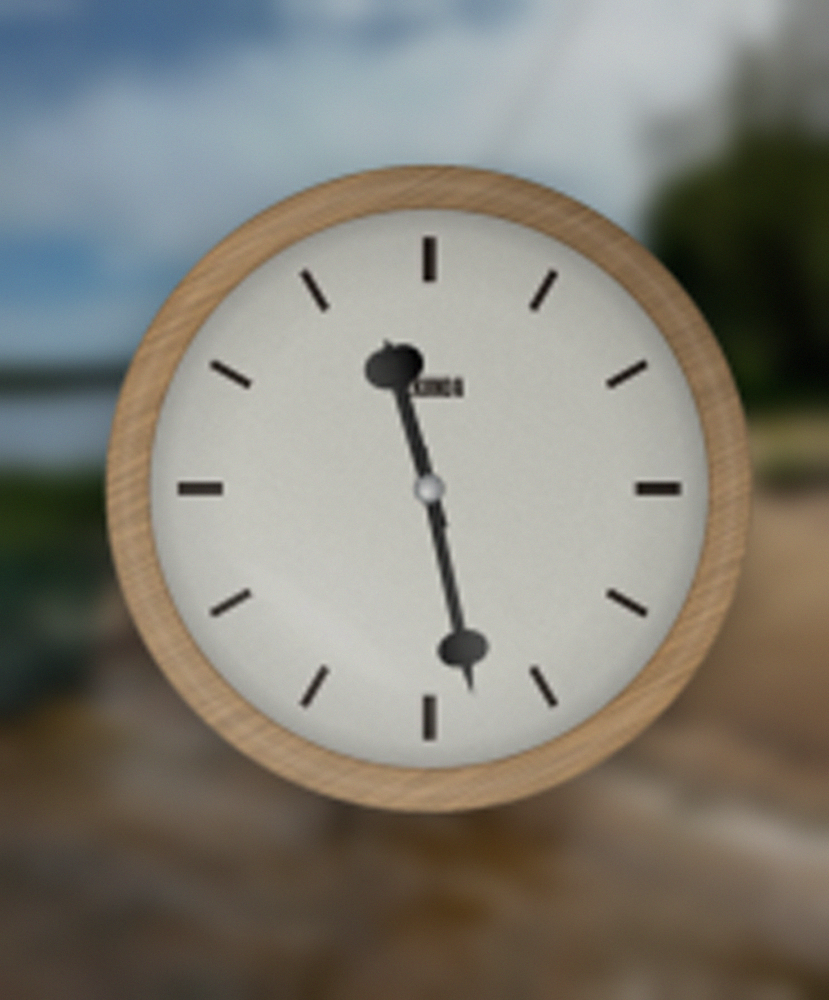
11:28
